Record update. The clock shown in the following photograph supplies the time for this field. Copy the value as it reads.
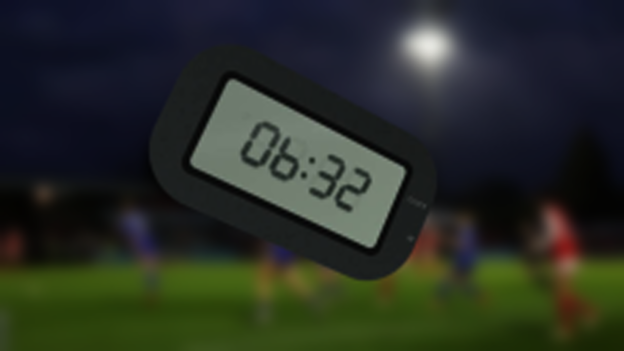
6:32
